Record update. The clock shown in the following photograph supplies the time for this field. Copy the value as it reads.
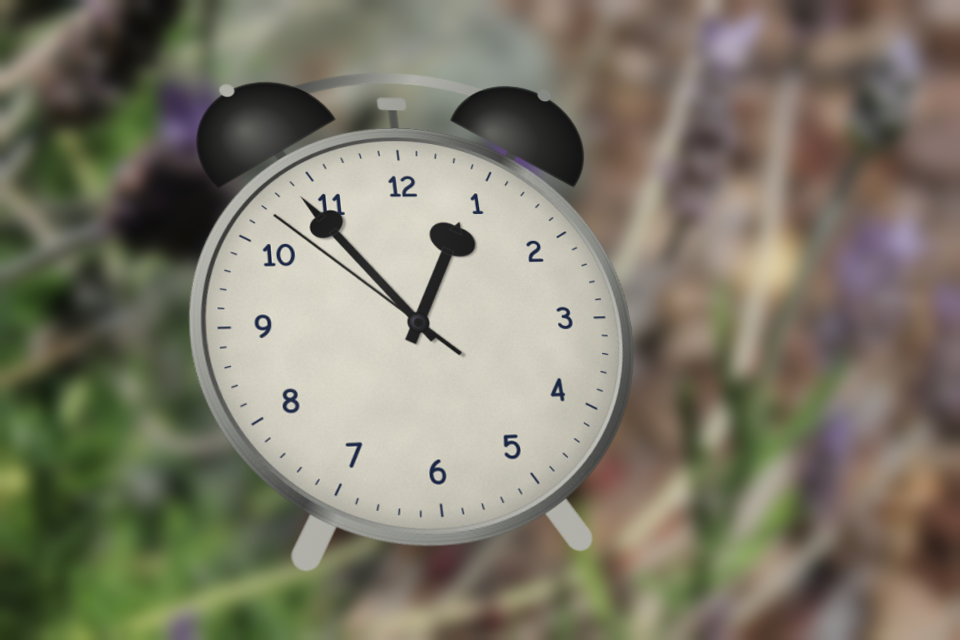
12:53:52
